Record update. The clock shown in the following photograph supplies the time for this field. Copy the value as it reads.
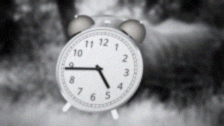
4:44
